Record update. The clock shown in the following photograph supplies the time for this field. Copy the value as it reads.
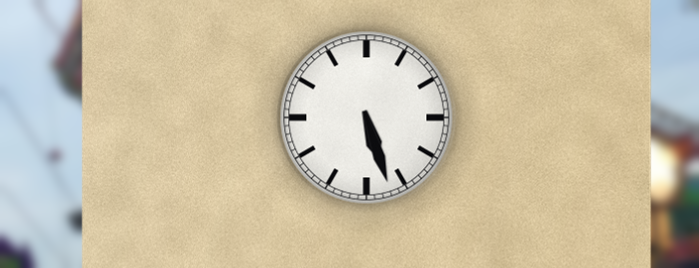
5:27
